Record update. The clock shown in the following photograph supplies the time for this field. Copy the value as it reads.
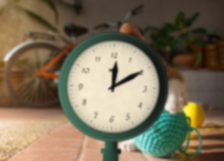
12:10
